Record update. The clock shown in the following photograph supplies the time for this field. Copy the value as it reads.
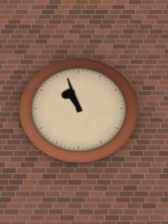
10:57
